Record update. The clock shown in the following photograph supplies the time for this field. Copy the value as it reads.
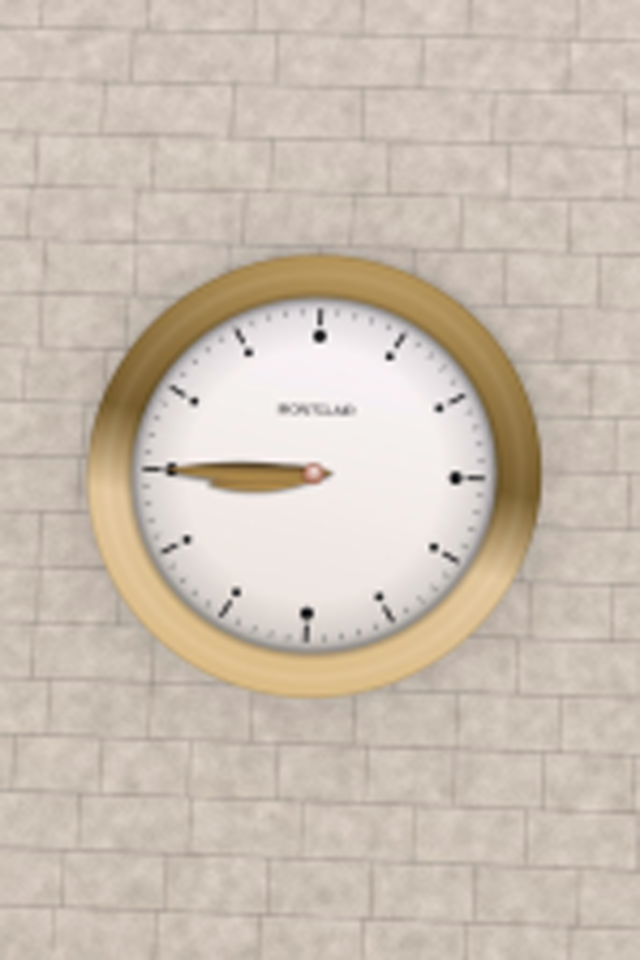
8:45
